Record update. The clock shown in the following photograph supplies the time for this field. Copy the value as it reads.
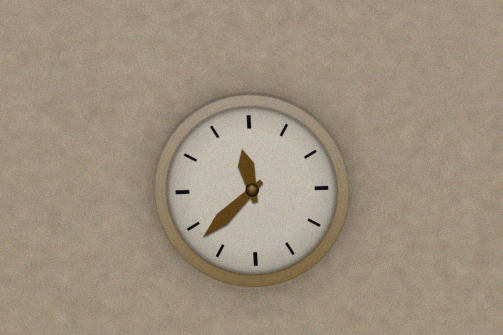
11:38
